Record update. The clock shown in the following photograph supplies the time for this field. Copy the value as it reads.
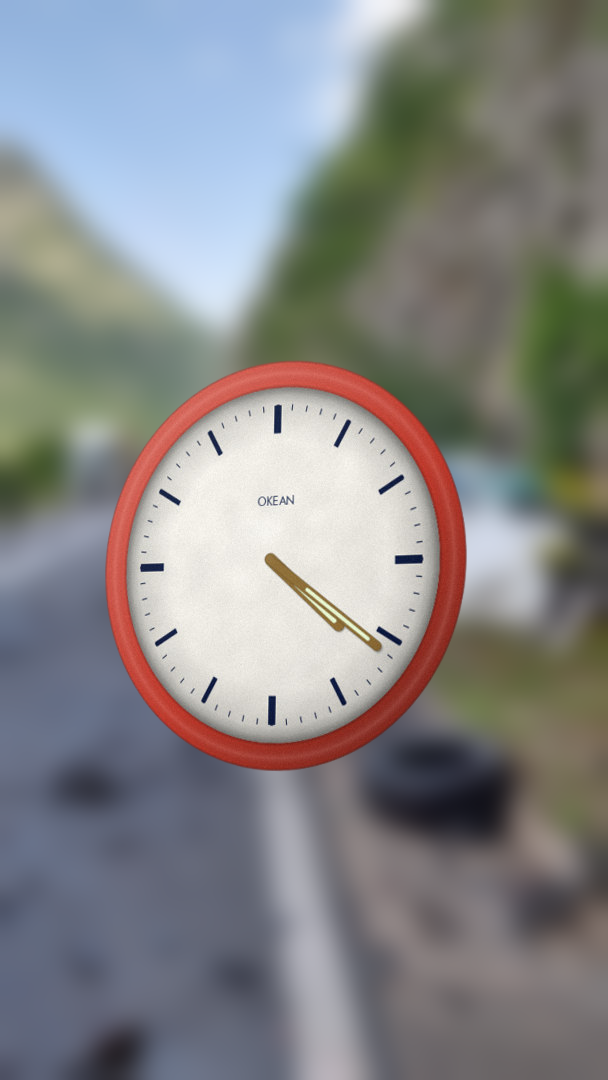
4:21
